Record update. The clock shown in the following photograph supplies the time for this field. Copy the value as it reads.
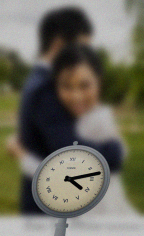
4:13
